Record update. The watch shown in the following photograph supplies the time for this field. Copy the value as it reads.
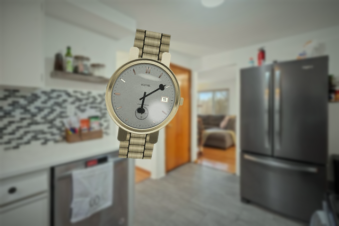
6:09
